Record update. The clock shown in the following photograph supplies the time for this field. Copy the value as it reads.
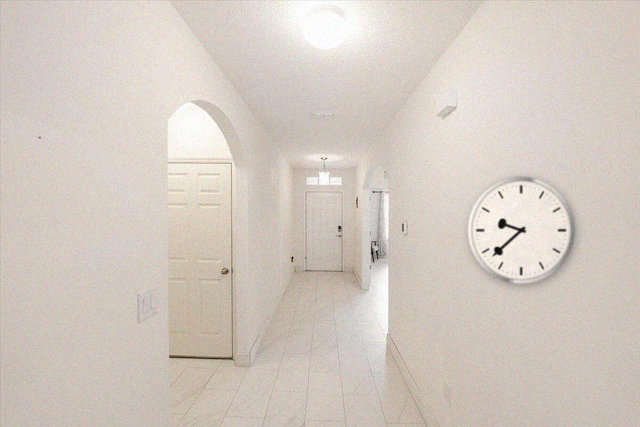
9:38
